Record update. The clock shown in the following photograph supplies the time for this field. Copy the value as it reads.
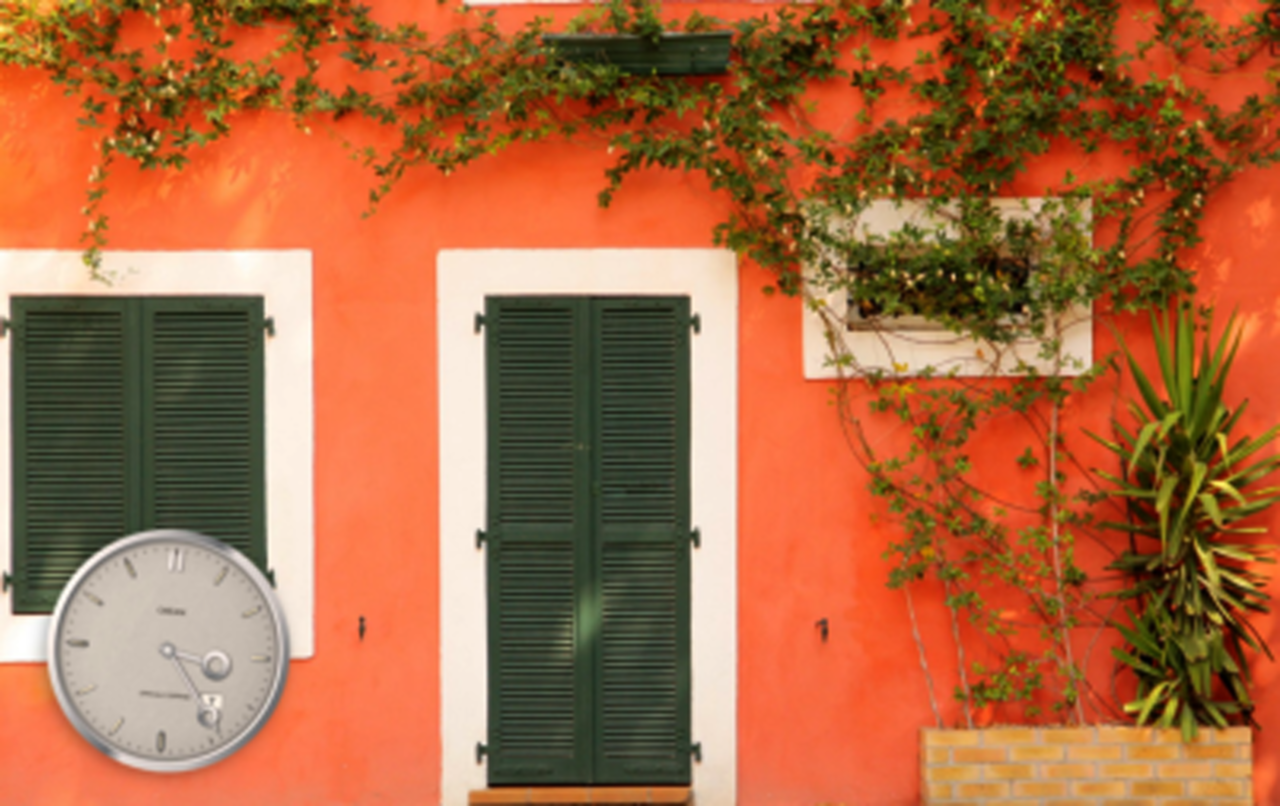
3:24
